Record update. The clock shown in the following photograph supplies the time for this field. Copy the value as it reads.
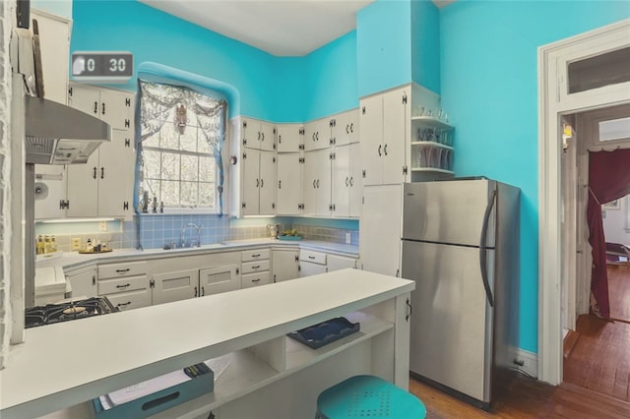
10:30
